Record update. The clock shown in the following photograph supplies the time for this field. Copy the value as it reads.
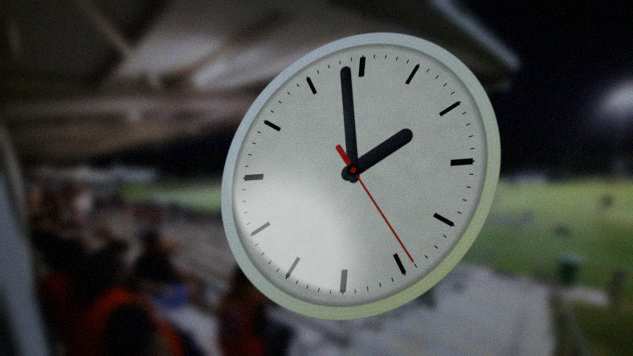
1:58:24
